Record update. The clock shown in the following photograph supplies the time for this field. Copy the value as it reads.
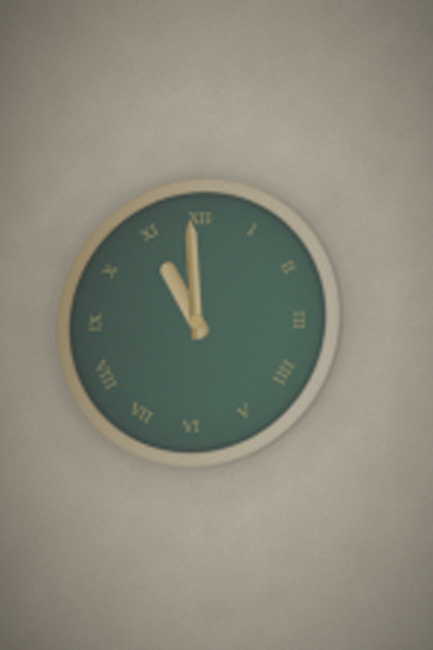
10:59
